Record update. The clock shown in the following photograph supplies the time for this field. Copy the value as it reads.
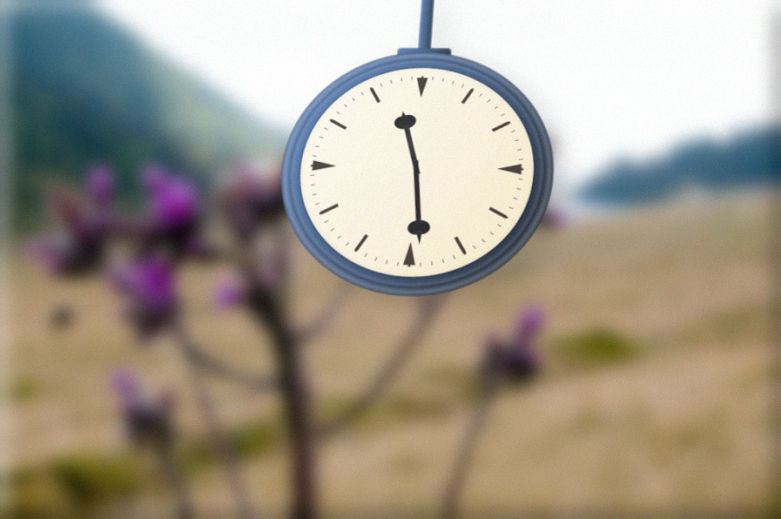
11:29
